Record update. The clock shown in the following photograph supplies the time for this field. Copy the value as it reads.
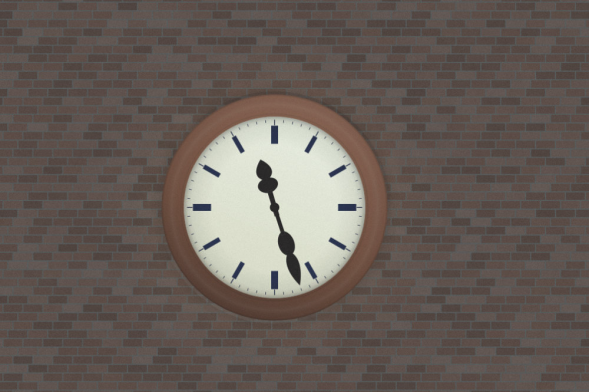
11:27
